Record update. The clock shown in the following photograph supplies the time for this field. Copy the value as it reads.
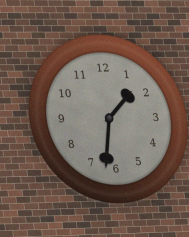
1:32
